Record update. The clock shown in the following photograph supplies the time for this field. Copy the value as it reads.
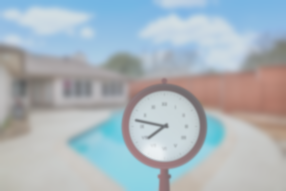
7:47
